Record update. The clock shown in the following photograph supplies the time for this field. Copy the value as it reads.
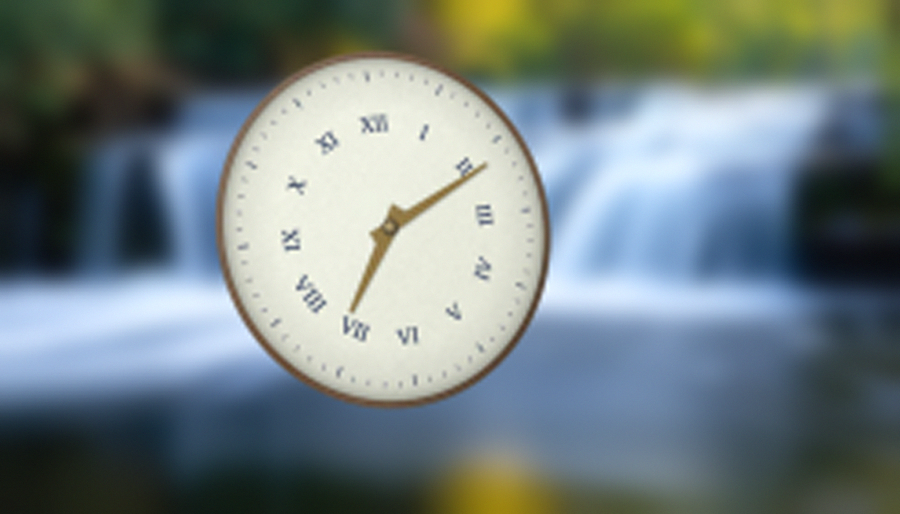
7:11
